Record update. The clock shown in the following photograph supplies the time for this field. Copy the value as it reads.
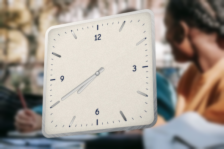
7:40
